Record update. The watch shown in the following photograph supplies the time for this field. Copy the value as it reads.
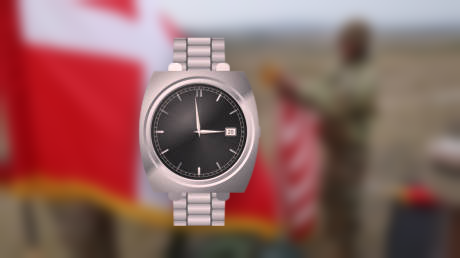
2:59
